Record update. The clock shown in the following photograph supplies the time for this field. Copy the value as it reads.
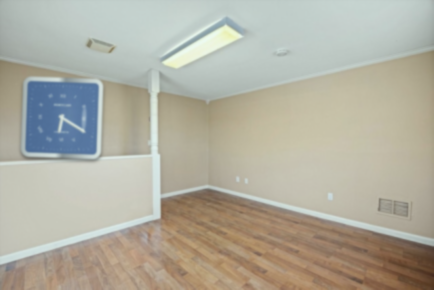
6:20
